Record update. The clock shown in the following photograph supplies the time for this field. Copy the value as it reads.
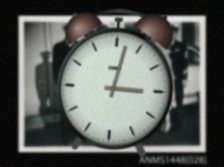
3:02
